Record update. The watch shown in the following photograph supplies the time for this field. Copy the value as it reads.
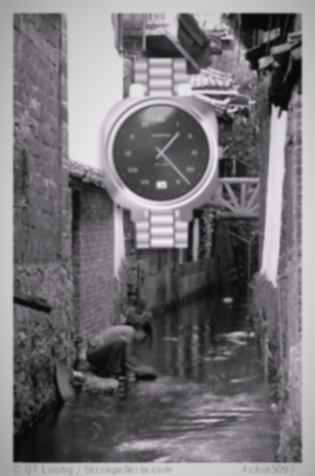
1:23
